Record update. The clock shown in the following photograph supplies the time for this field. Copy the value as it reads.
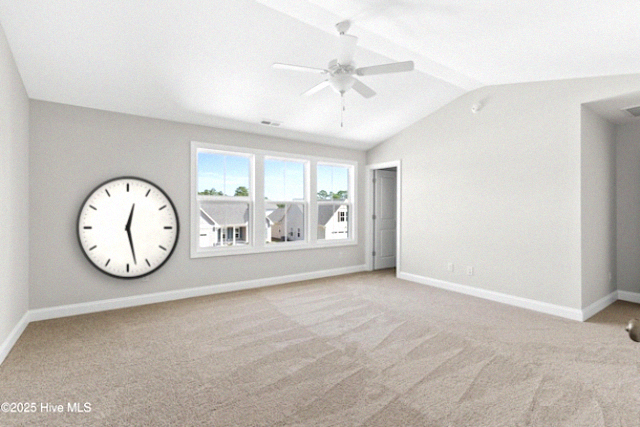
12:28
